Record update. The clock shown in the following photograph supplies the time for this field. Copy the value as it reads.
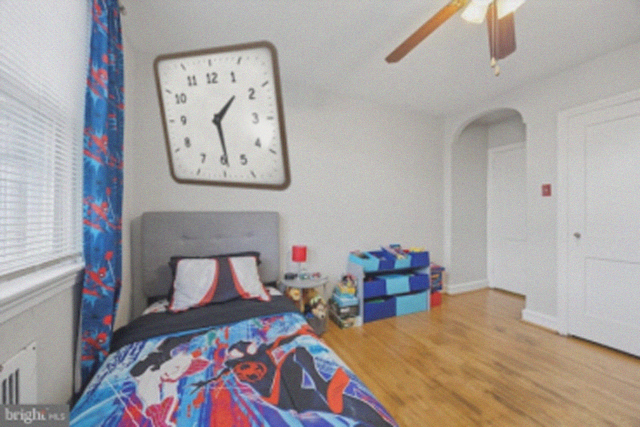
1:29
